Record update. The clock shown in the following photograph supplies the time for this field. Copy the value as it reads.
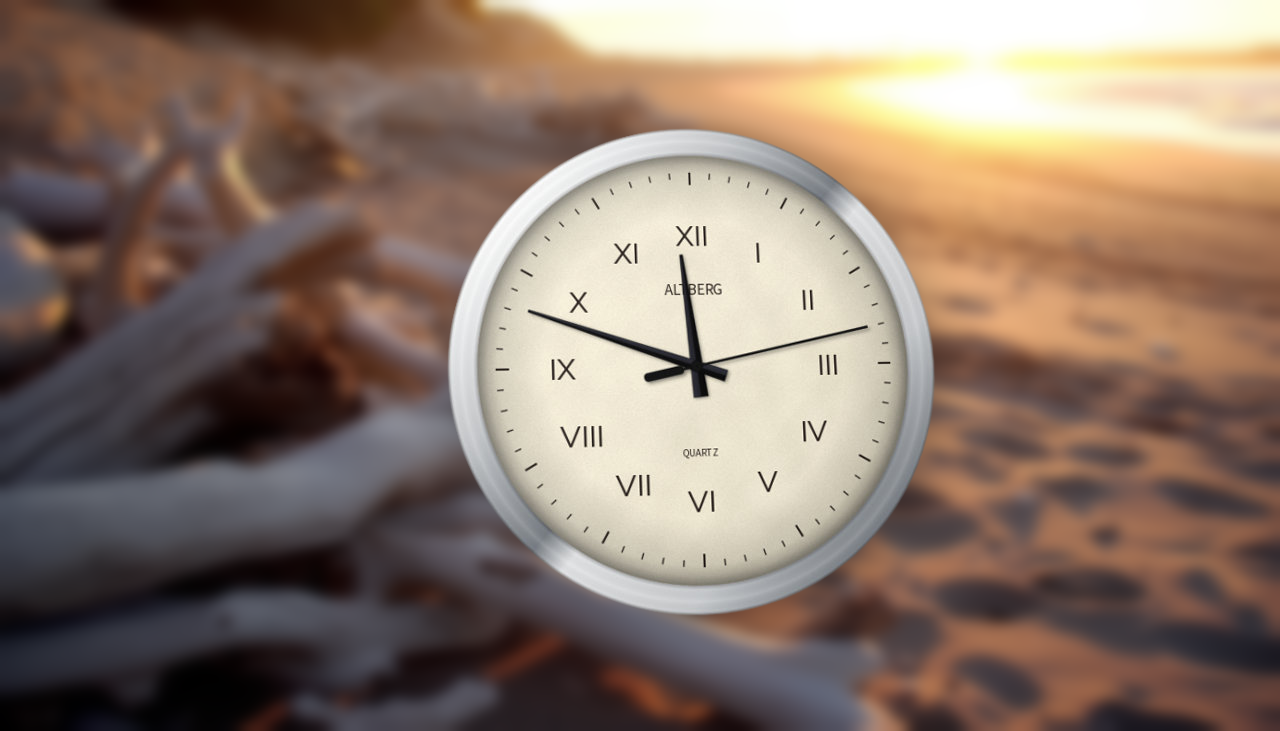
11:48:13
